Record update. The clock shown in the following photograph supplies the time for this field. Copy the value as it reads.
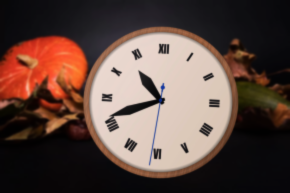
10:41:31
